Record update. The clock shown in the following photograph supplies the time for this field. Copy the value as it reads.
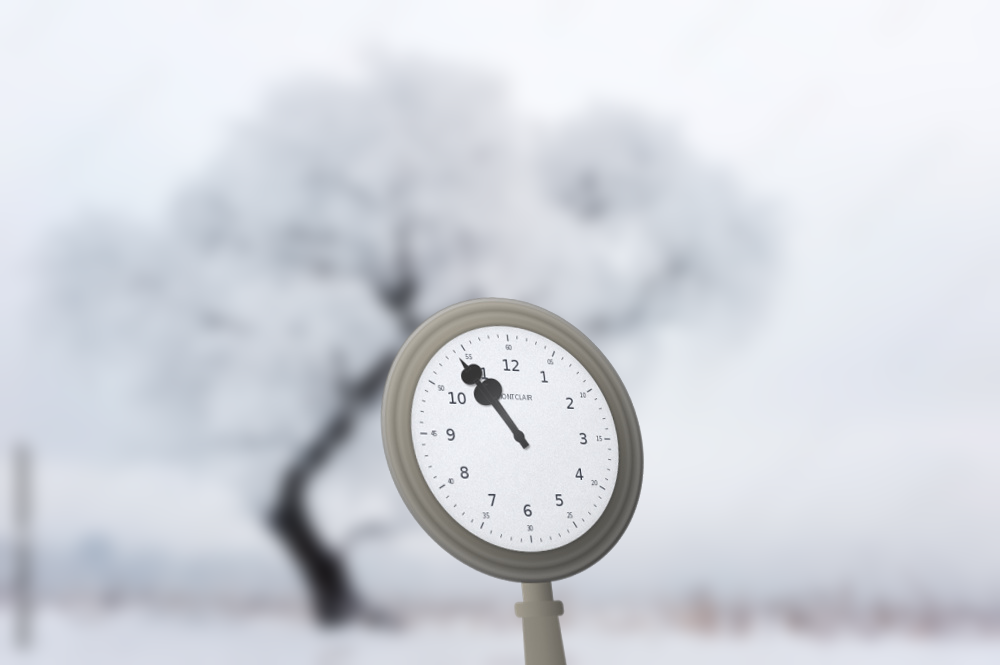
10:54
